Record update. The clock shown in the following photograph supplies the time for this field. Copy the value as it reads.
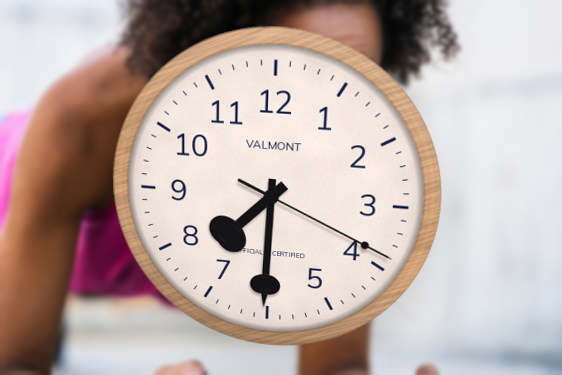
7:30:19
